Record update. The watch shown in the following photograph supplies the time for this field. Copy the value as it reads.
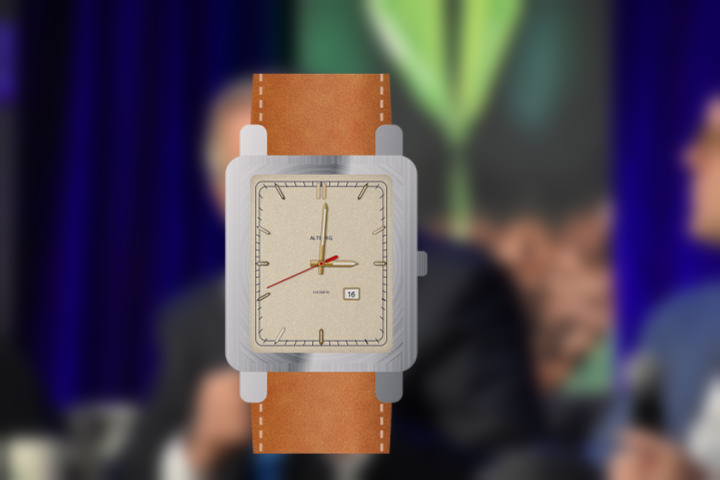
3:00:41
